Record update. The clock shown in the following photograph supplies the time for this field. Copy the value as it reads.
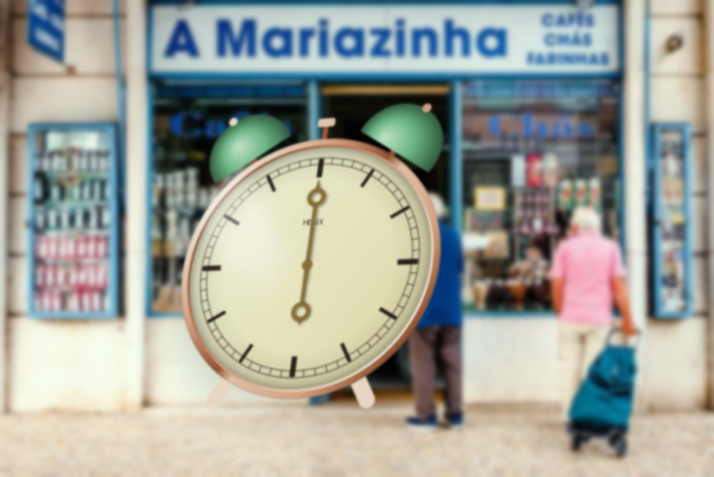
6:00
